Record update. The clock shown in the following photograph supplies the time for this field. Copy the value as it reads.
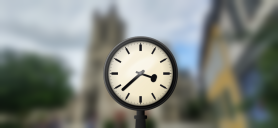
3:38
